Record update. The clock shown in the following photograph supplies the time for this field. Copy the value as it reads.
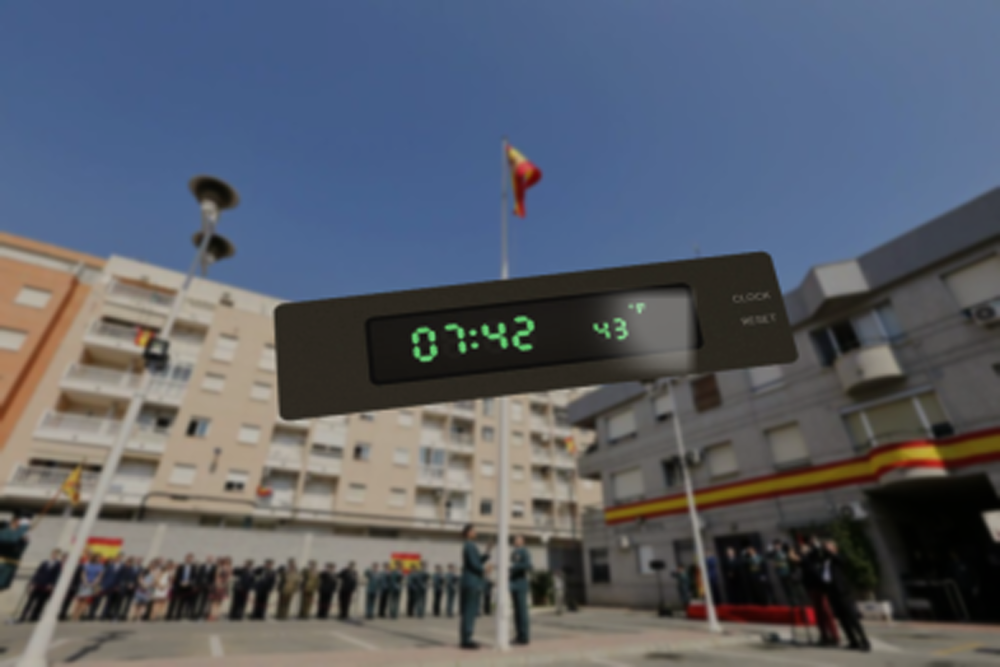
7:42
